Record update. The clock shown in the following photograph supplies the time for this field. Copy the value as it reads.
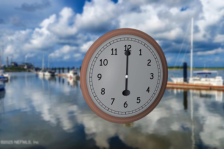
6:00
